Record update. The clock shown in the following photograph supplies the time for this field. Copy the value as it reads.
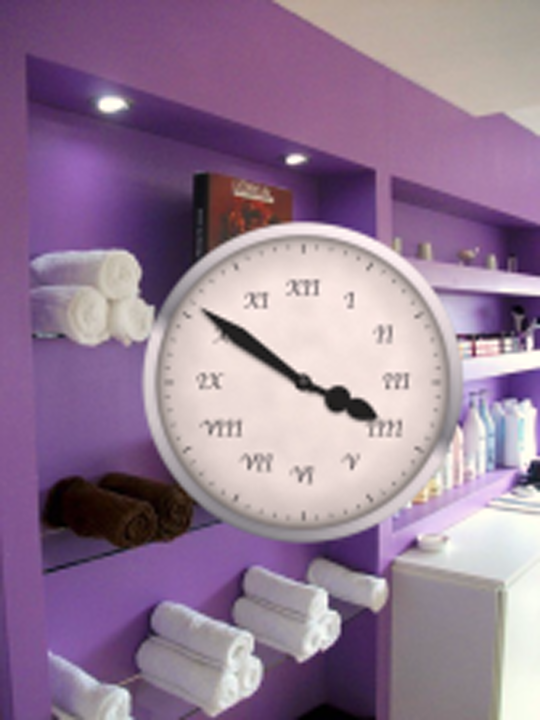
3:51
